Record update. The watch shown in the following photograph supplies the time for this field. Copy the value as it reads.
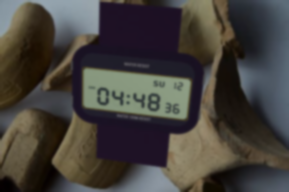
4:48
